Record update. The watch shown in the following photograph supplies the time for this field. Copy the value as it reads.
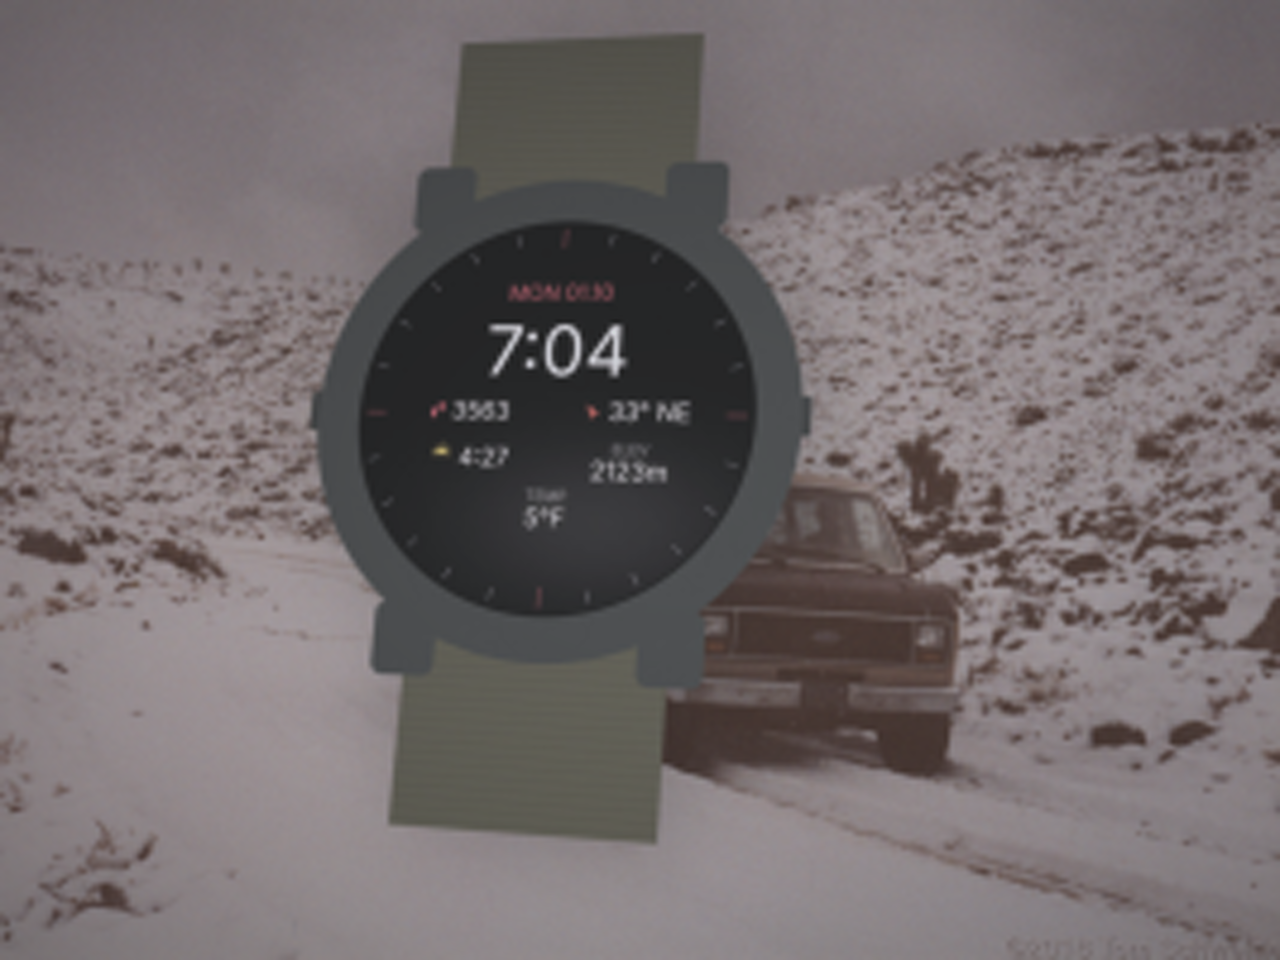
7:04
